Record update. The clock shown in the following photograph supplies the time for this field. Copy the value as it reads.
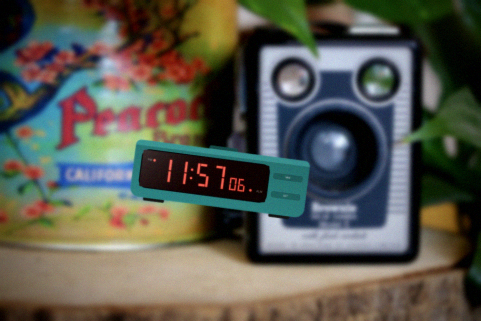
11:57:06
